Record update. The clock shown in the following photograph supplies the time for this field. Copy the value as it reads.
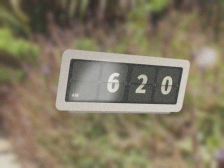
6:20
